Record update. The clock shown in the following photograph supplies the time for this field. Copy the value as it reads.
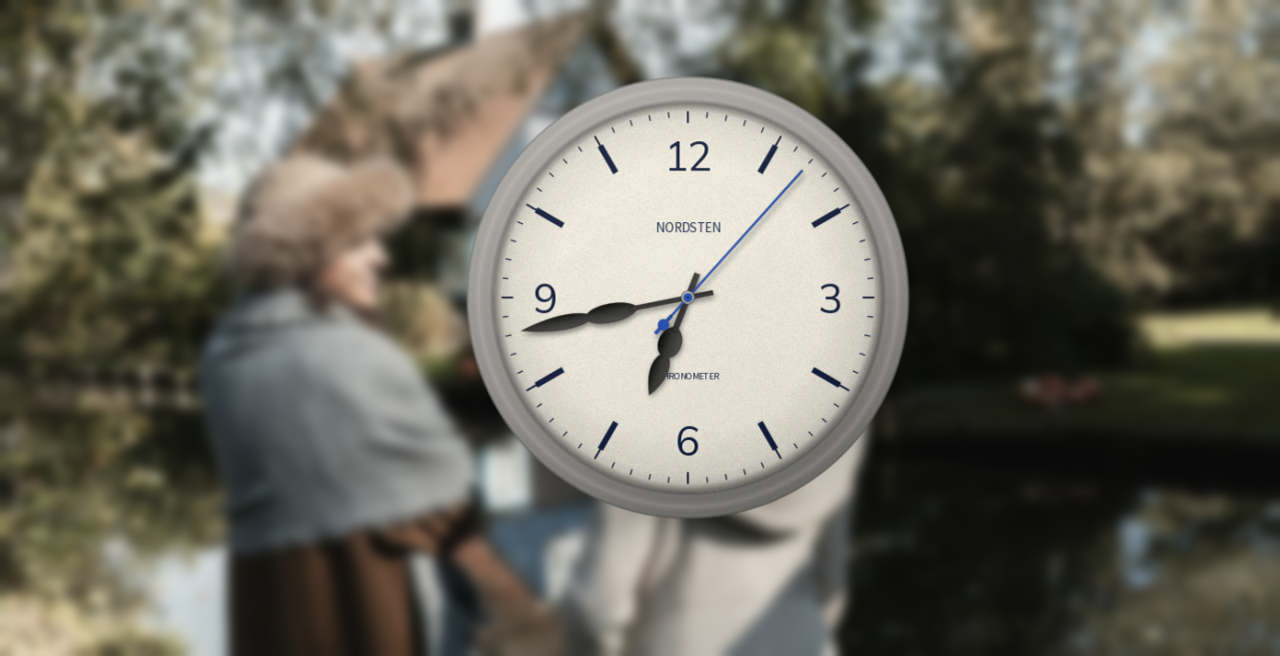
6:43:07
